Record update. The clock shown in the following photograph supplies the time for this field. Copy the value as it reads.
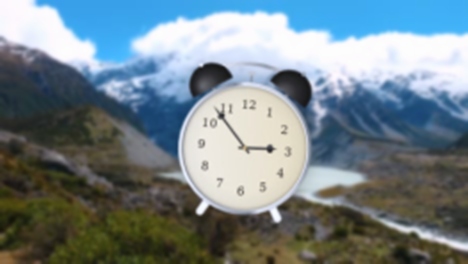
2:53
